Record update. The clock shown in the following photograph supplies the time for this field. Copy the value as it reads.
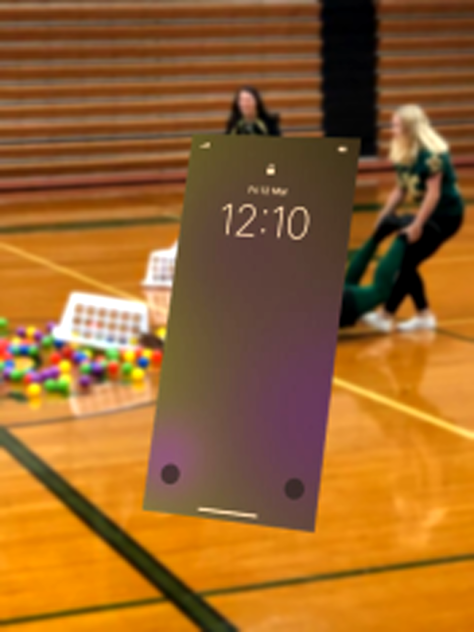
12:10
